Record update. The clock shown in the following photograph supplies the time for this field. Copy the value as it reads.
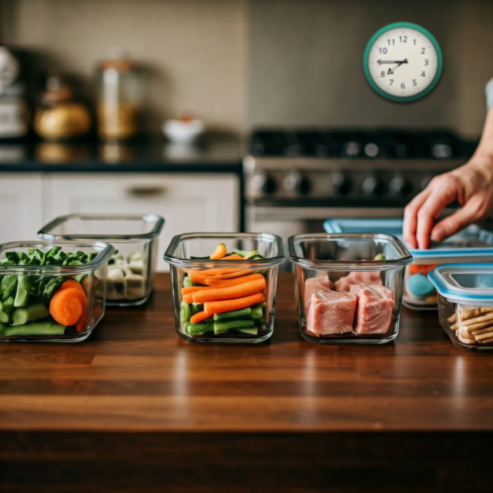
7:45
